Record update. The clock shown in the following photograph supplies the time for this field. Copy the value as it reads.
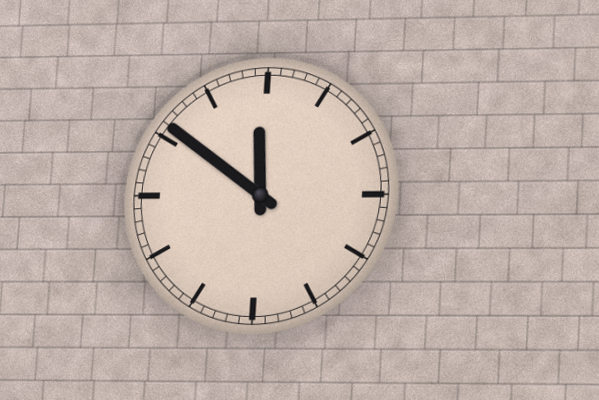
11:51
